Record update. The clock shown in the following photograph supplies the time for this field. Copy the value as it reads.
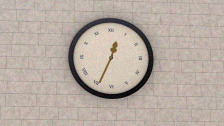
12:34
